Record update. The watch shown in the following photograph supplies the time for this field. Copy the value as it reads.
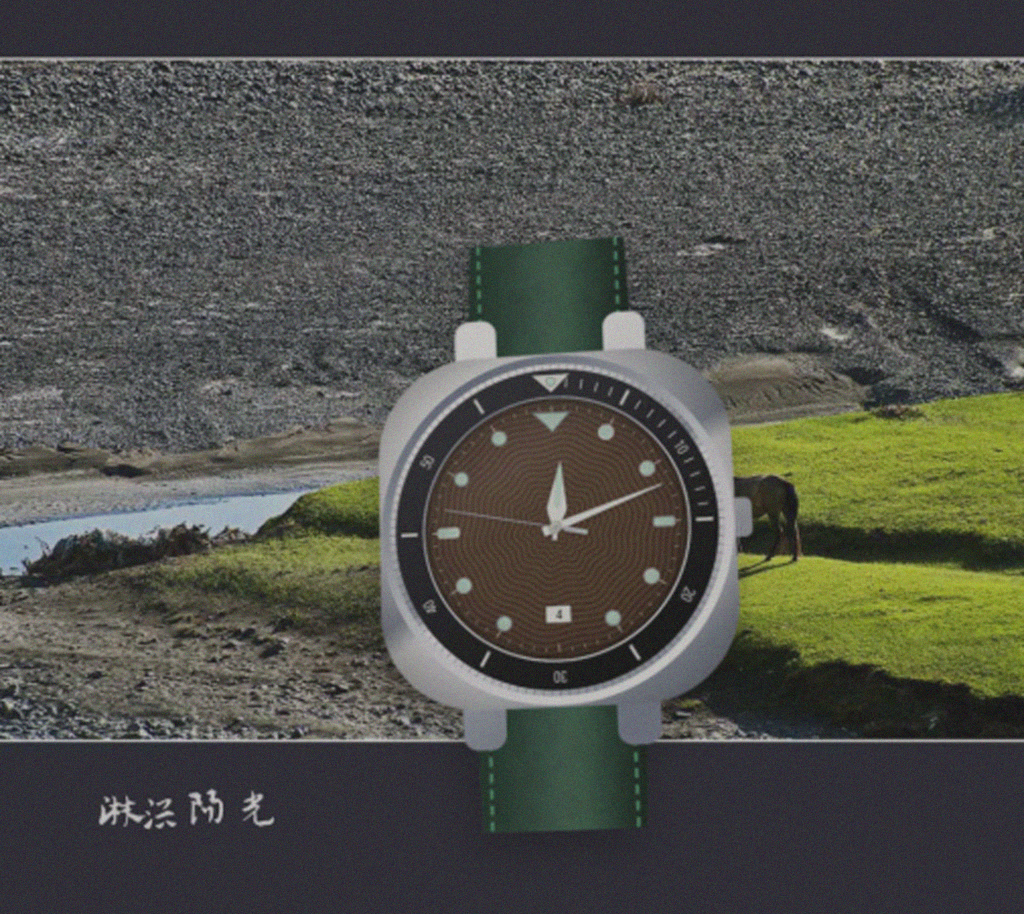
12:11:47
